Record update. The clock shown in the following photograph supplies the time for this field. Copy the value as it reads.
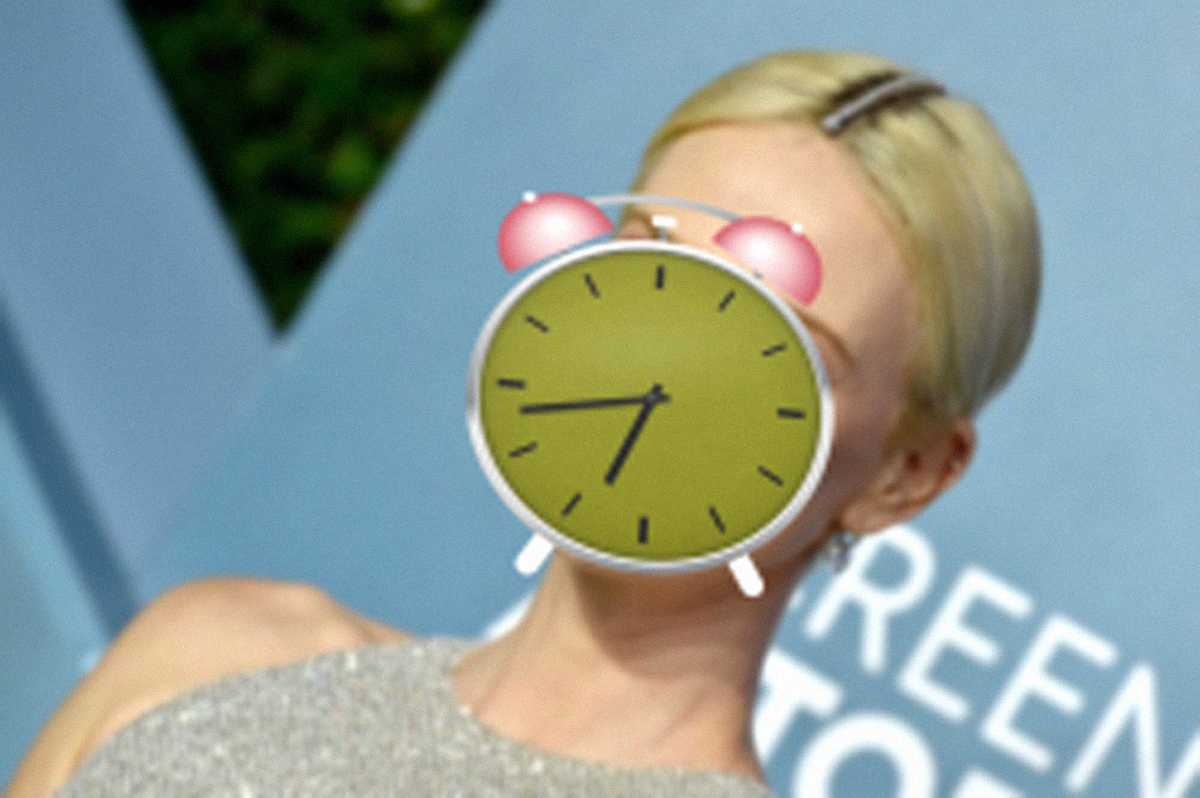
6:43
